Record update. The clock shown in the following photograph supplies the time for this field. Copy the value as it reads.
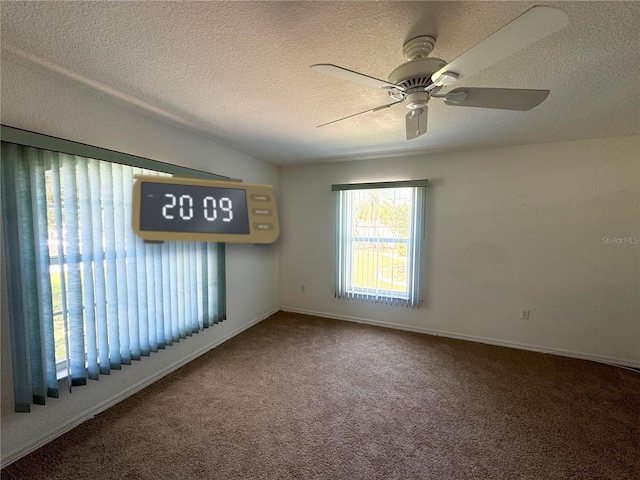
20:09
